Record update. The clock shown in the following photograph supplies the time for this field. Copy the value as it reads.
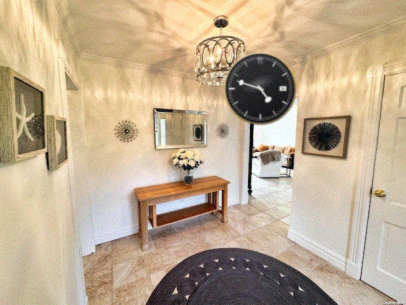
4:48
